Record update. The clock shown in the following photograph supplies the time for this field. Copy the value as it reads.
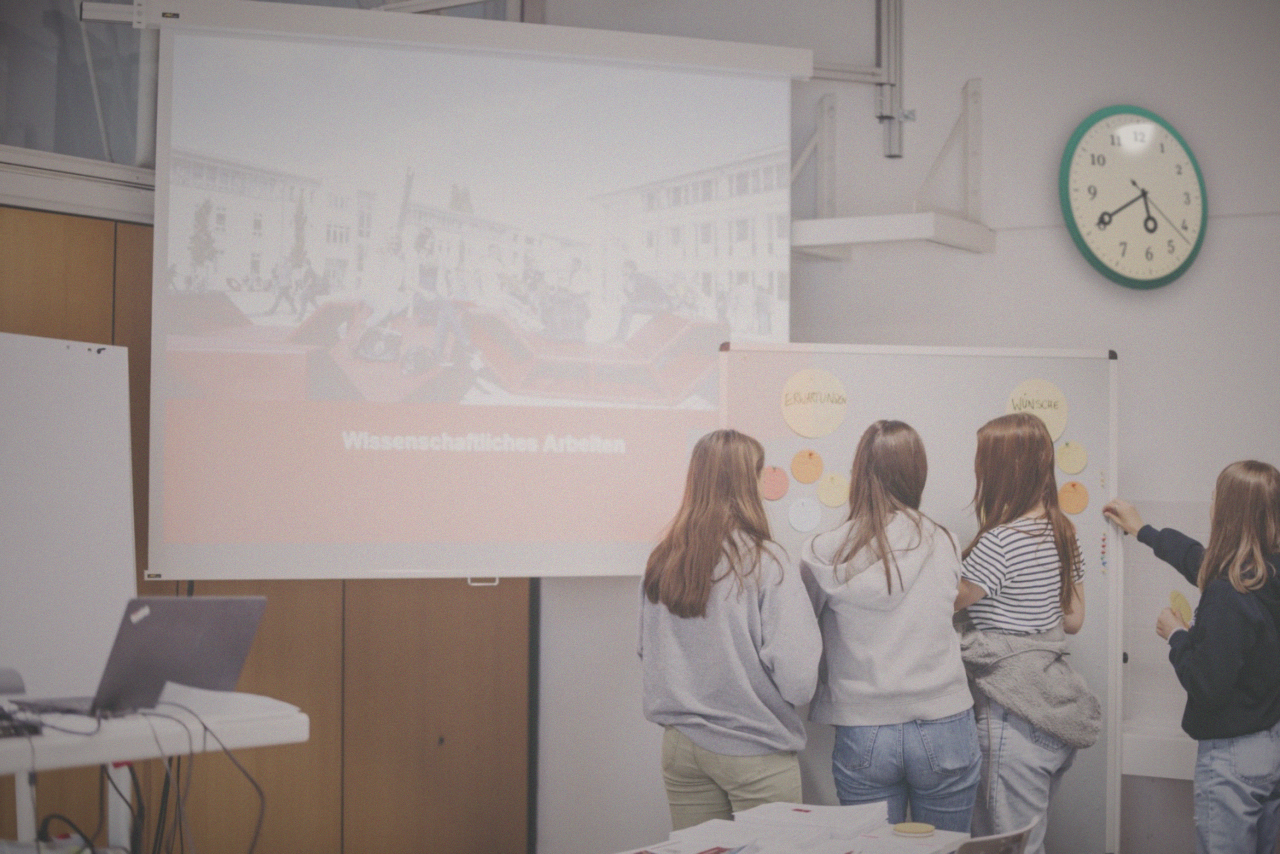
5:40:22
